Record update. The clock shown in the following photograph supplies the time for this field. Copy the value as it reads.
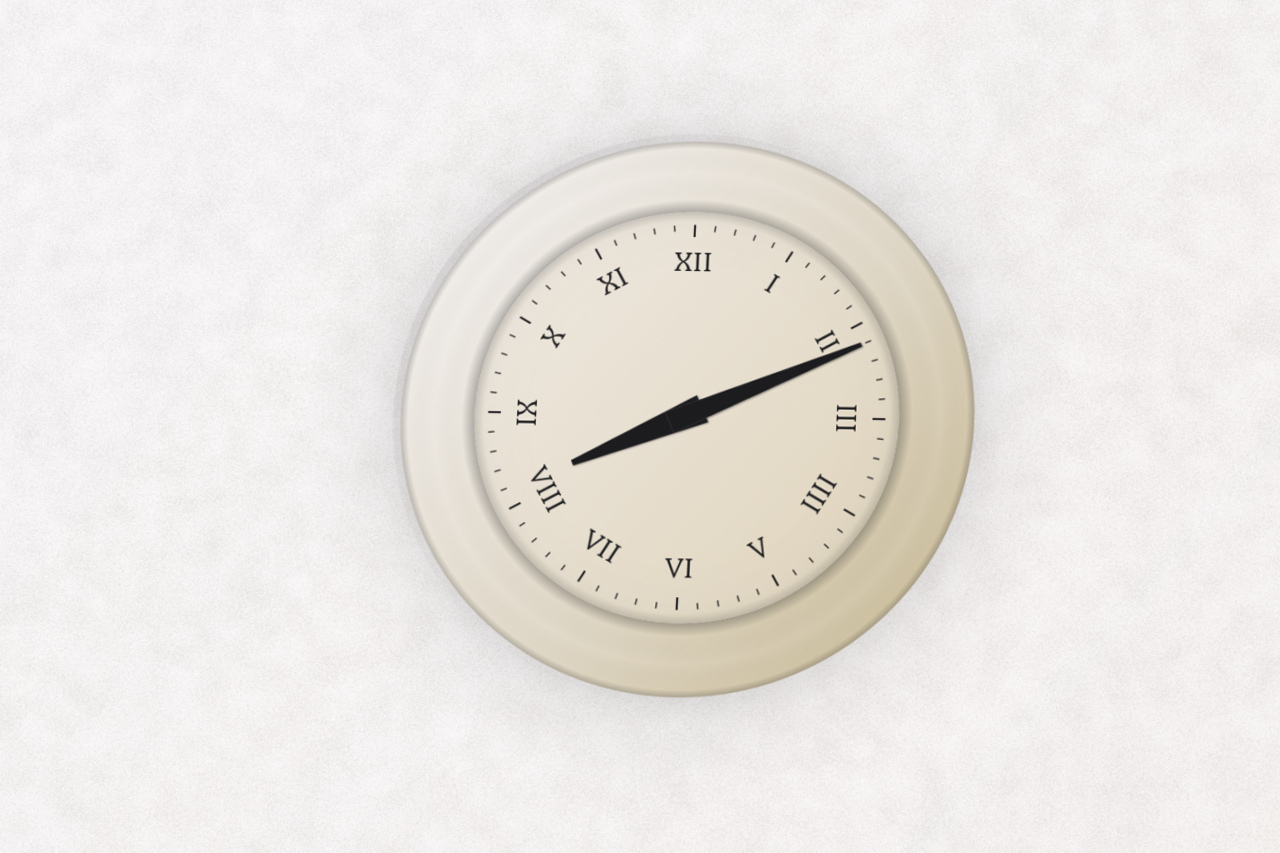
8:11
